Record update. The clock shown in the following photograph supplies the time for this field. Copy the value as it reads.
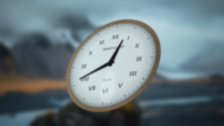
12:41
